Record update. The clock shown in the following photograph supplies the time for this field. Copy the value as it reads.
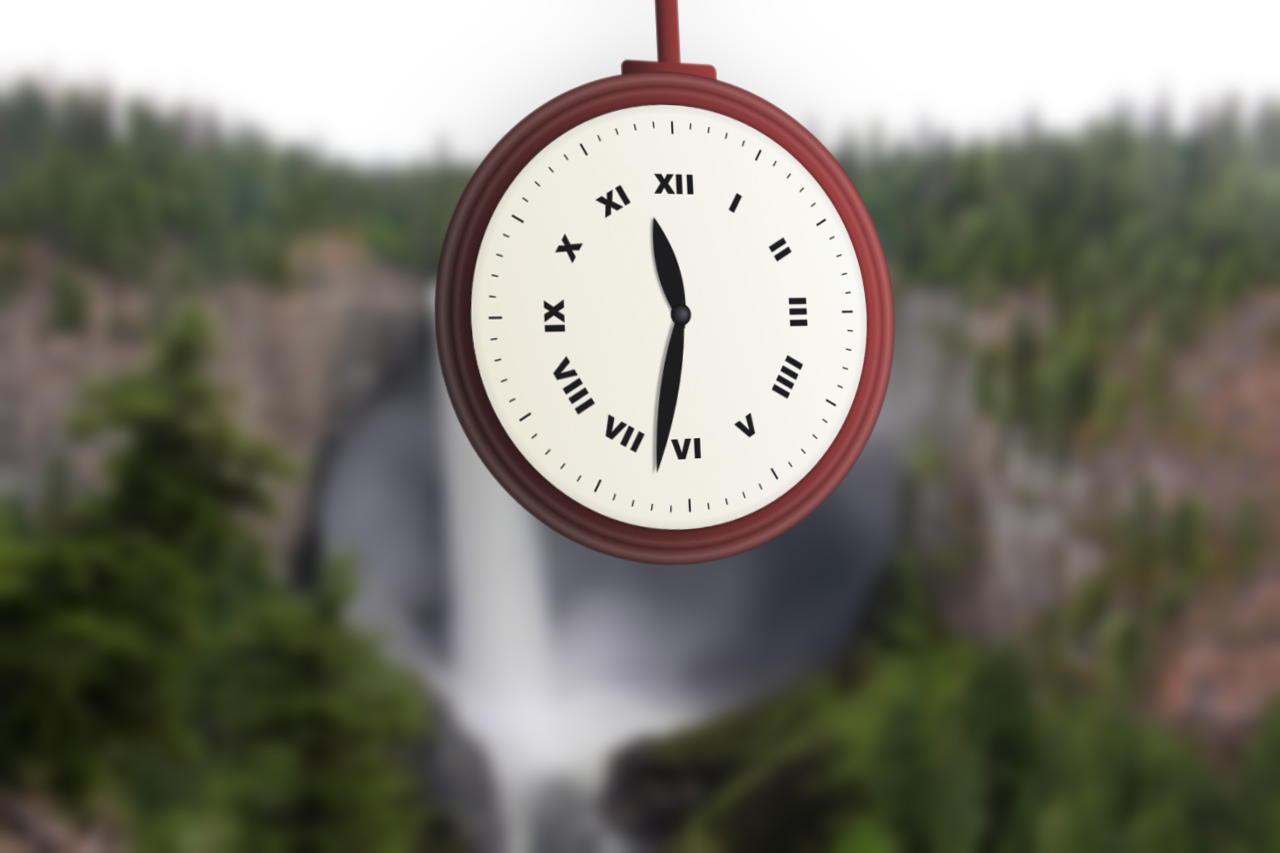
11:32
